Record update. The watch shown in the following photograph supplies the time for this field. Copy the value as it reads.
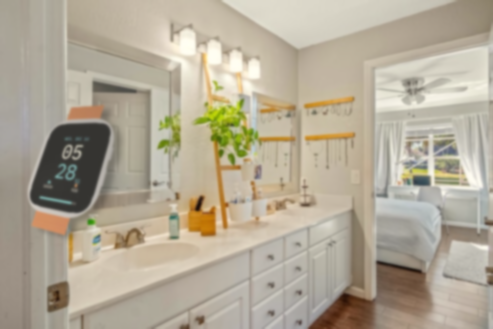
5:28
